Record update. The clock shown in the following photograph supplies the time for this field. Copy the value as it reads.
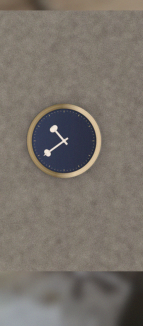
10:39
